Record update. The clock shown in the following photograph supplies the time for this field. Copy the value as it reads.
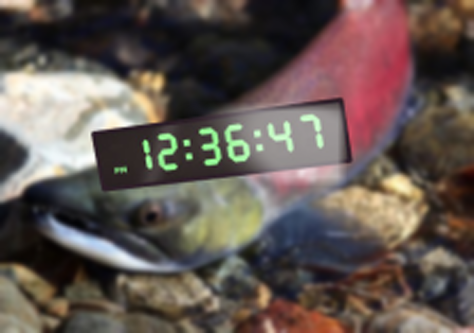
12:36:47
